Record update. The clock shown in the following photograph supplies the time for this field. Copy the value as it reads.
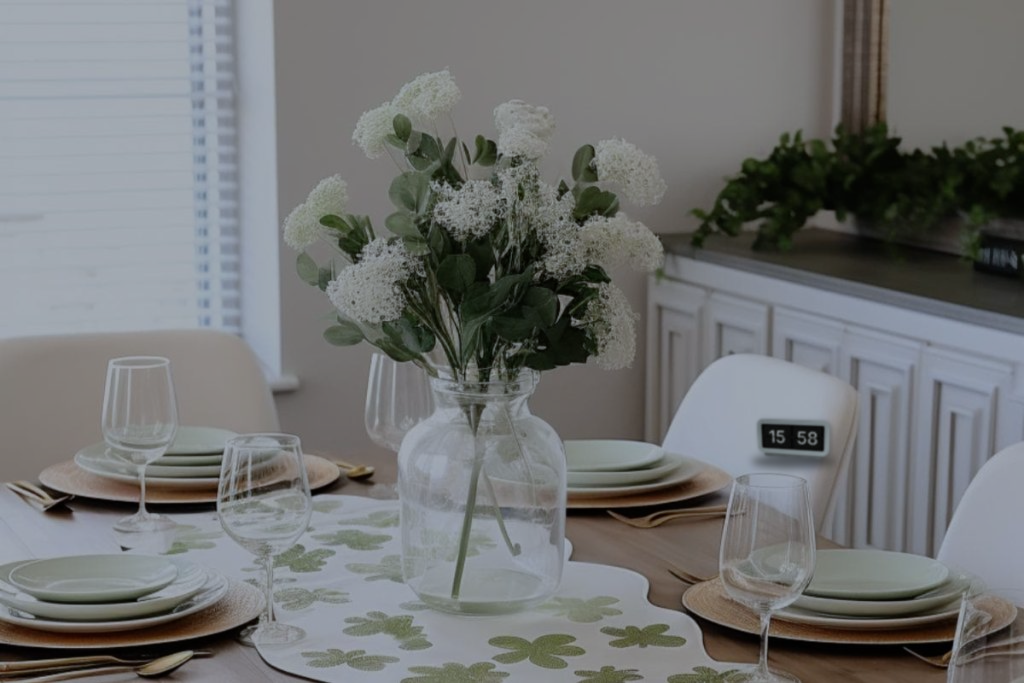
15:58
